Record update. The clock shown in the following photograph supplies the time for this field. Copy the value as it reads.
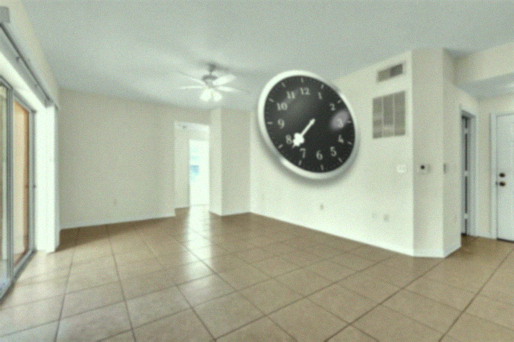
7:38
